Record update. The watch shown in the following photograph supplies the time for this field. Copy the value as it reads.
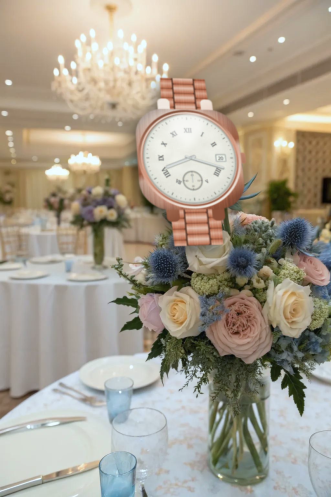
8:18
